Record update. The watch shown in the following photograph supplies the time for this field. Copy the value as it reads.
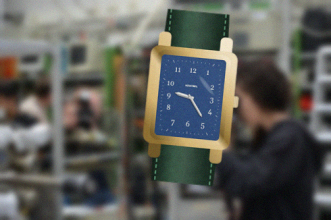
9:24
